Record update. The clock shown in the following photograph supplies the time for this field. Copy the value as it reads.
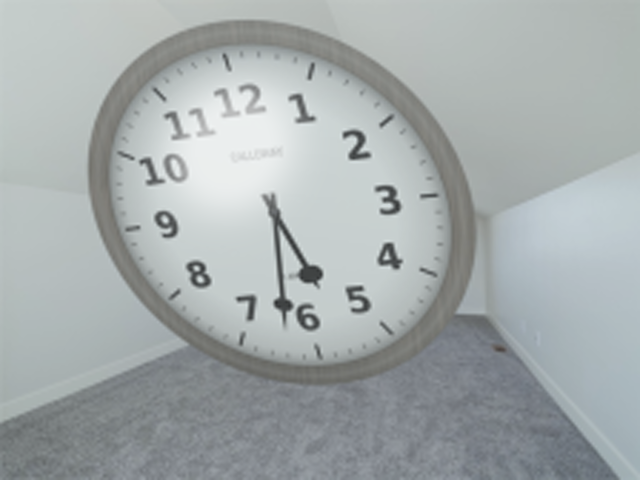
5:32
